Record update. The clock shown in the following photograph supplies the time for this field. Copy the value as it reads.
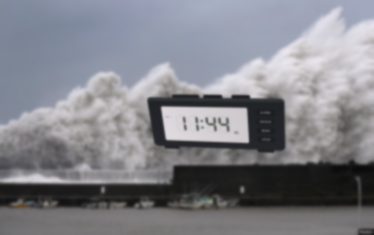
11:44
